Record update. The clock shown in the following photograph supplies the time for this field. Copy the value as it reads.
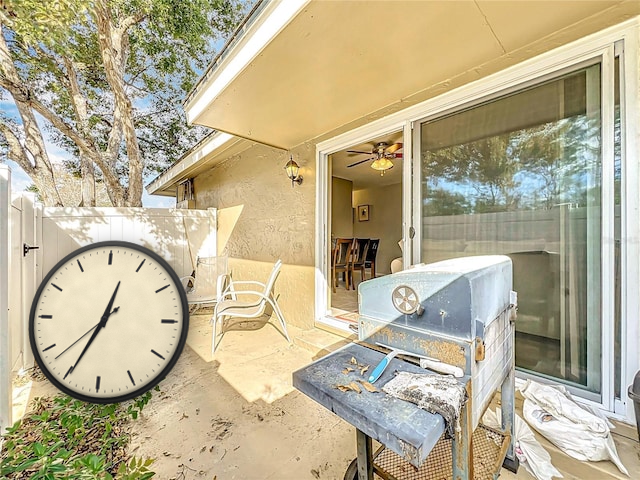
12:34:38
